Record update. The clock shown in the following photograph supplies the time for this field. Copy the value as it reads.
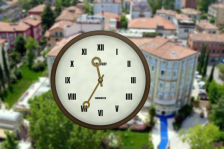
11:35
